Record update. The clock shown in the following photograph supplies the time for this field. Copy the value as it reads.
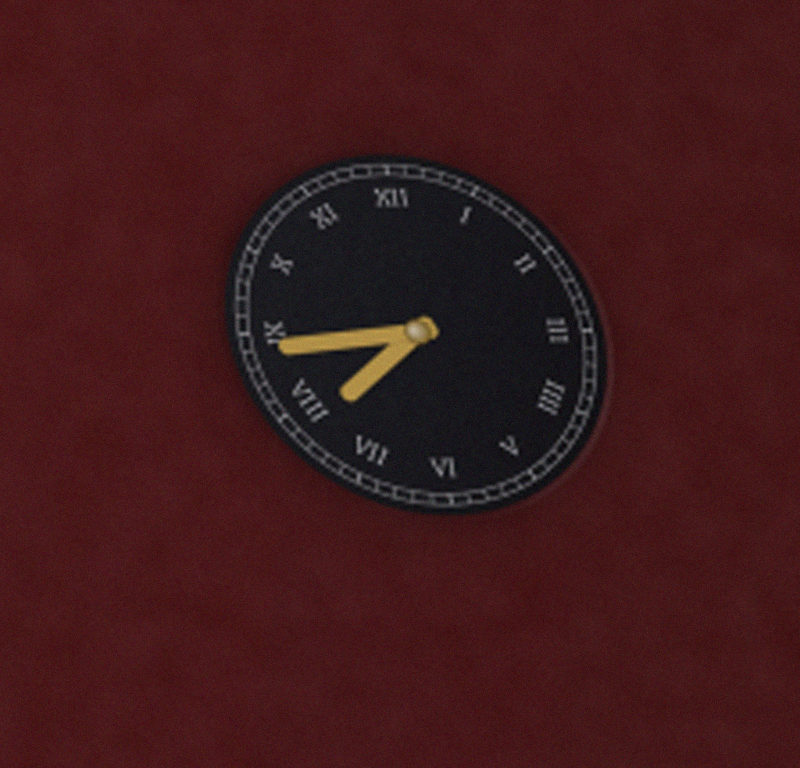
7:44
